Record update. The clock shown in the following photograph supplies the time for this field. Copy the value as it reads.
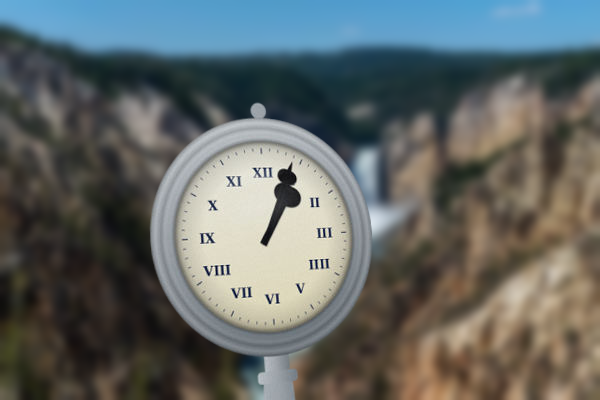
1:04
